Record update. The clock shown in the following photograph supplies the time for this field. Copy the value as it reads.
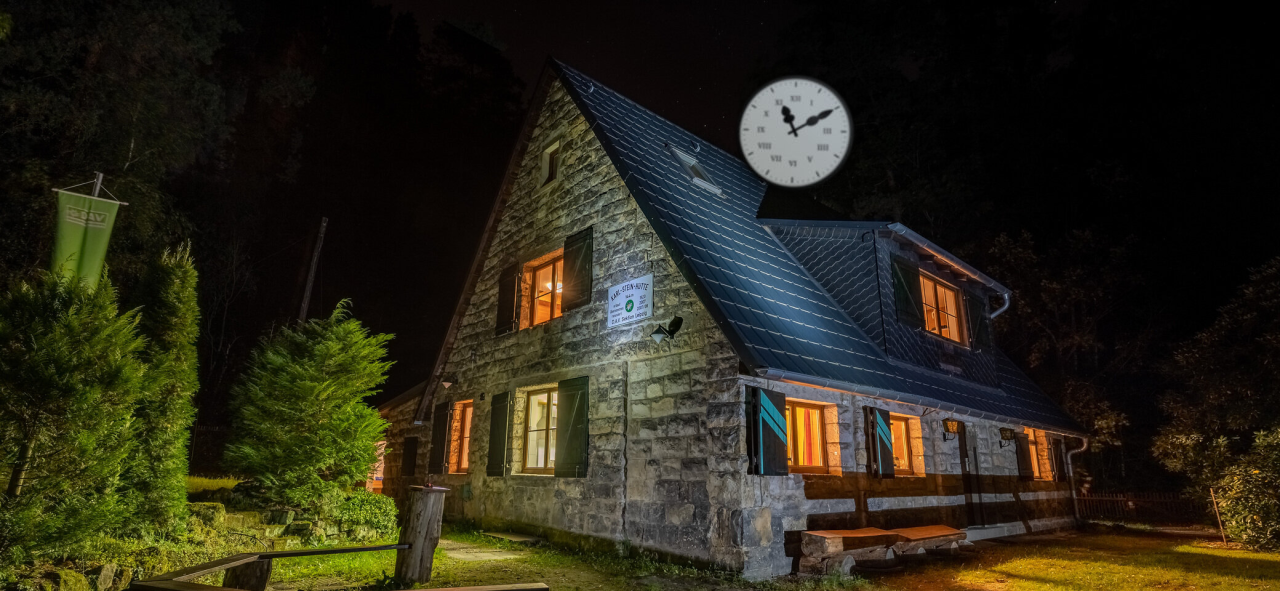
11:10
